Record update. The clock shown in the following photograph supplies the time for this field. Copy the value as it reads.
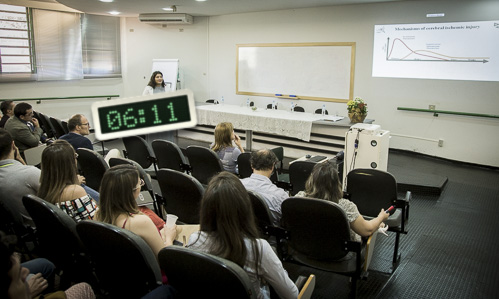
6:11
